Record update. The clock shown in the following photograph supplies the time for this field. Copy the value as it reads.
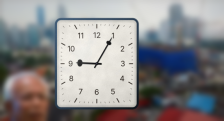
9:05
